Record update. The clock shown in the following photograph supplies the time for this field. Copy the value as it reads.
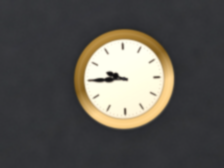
9:45
